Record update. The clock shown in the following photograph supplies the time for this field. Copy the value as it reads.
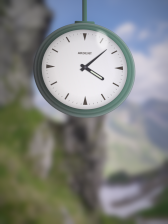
4:08
